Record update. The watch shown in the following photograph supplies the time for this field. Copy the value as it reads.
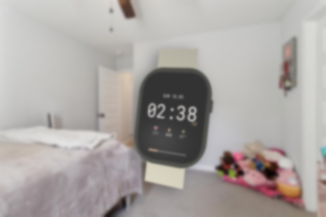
2:38
